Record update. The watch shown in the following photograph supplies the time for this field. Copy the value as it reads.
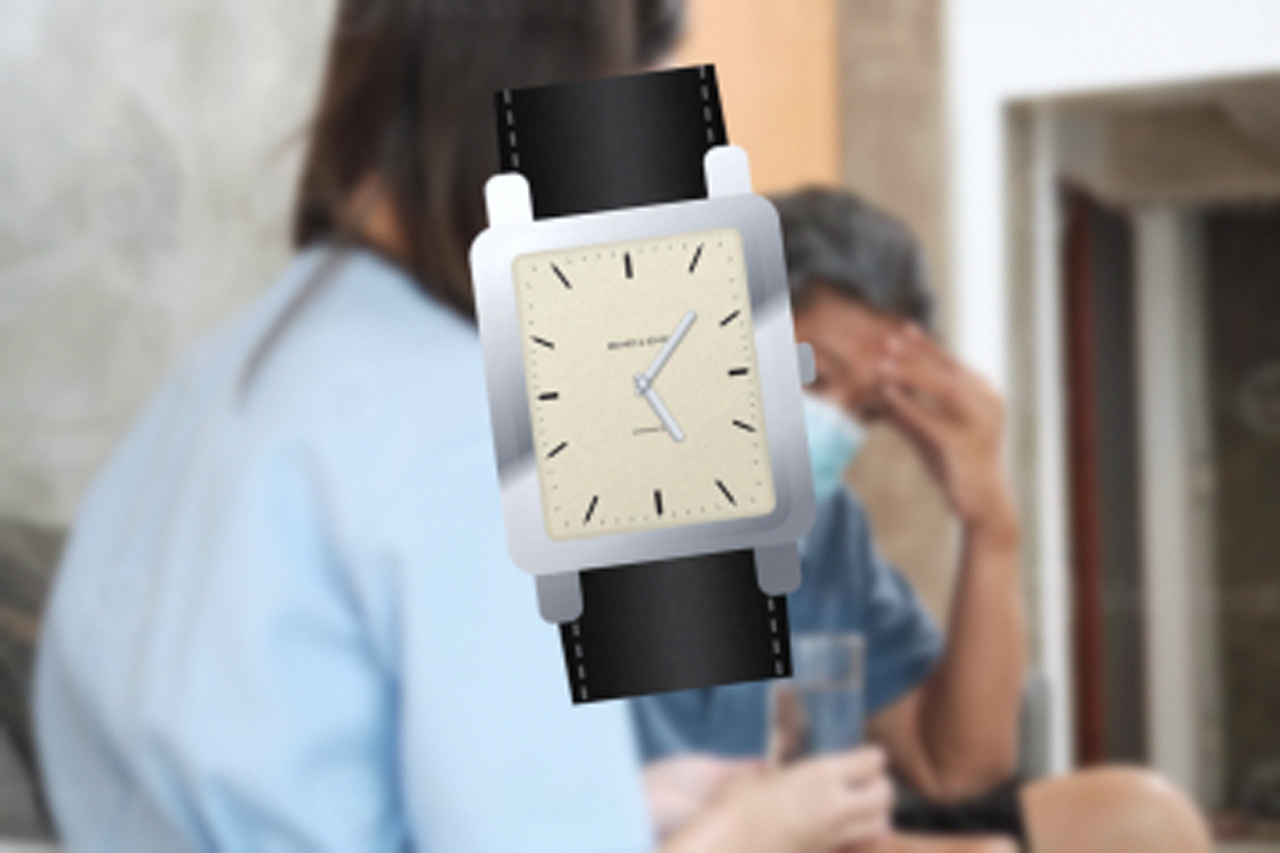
5:07
